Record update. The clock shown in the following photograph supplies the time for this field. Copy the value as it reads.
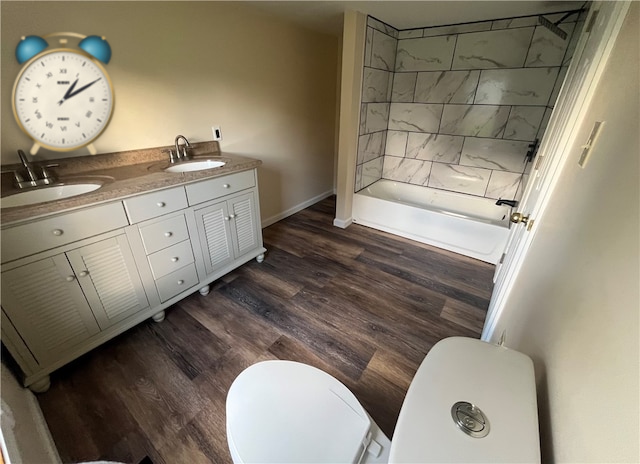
1:10
